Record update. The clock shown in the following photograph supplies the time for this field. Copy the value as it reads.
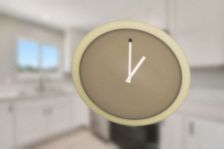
1:00
